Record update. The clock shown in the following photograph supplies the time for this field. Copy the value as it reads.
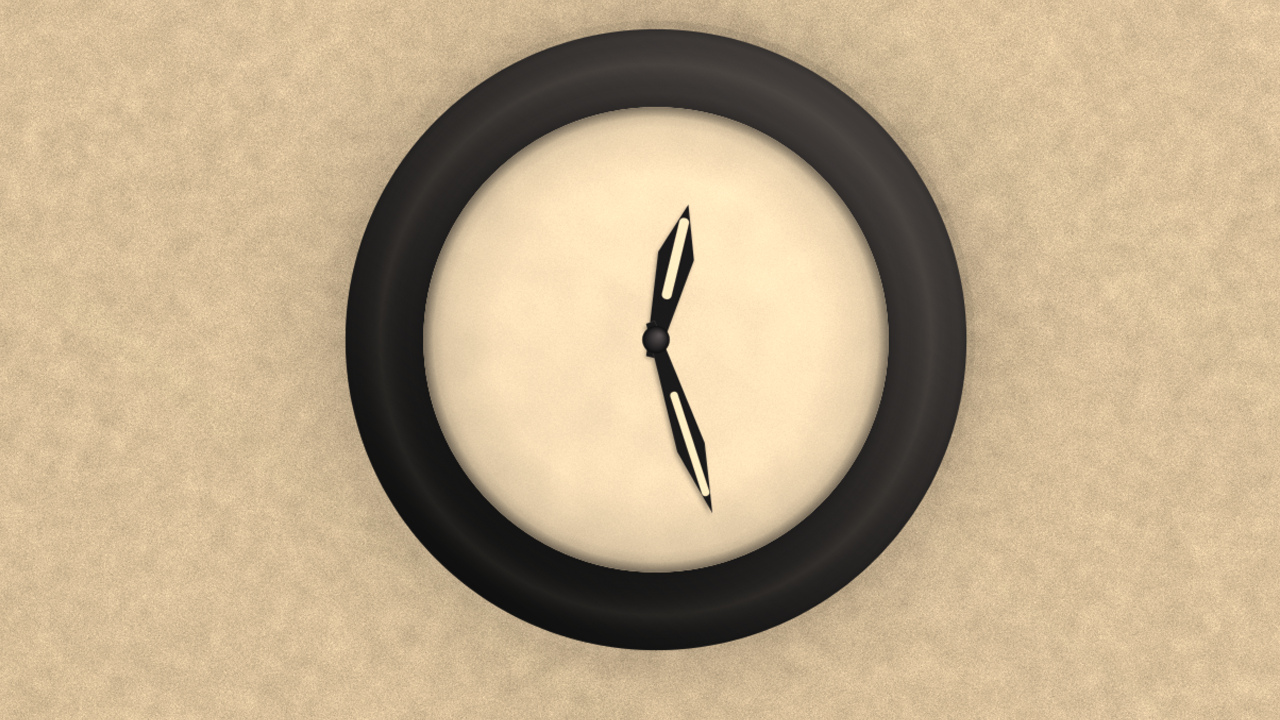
12:27
